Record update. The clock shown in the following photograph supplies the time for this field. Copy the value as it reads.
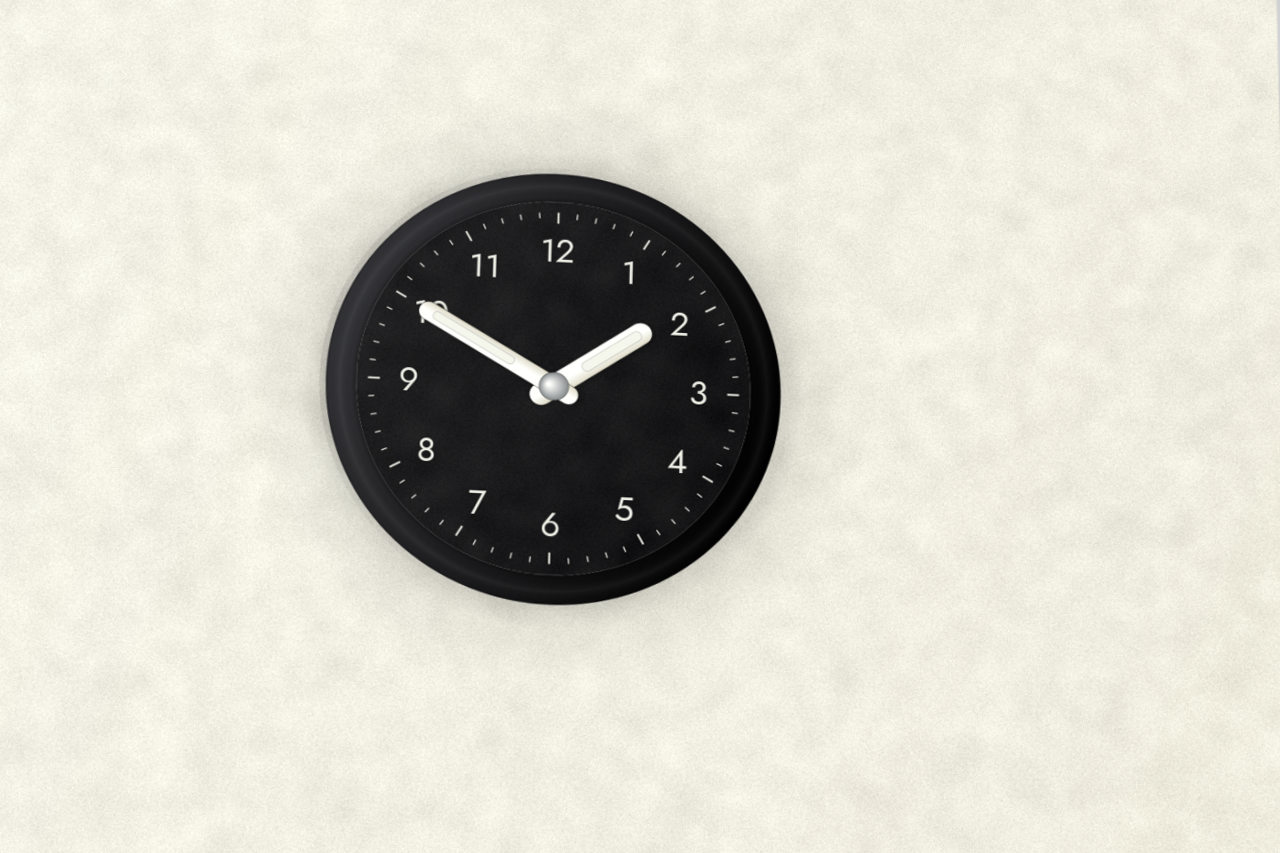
1:50
